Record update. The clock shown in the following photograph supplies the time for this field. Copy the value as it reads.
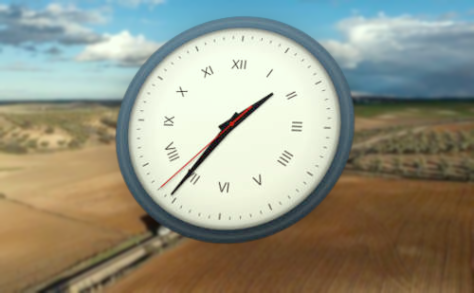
1:35:37
